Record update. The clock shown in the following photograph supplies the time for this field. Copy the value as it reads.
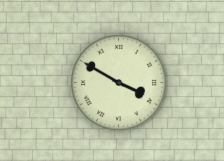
3:50
